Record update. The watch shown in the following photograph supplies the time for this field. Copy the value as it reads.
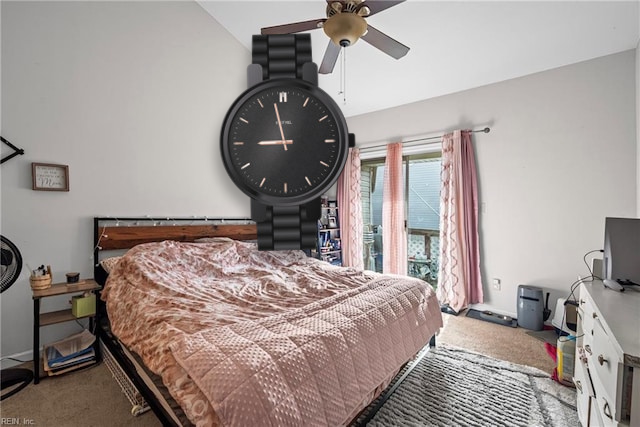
8:58
